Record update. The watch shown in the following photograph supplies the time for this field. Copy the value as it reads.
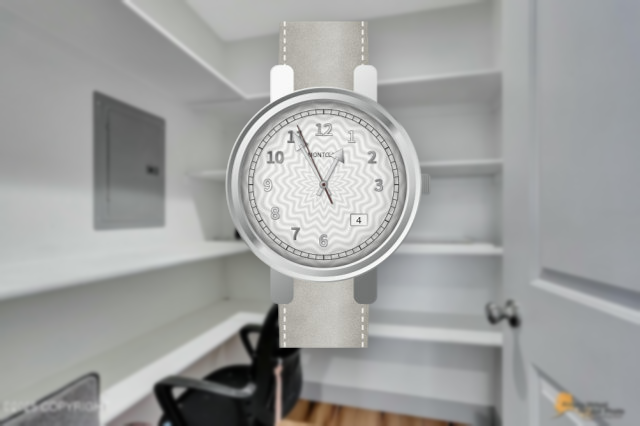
12:54:56
